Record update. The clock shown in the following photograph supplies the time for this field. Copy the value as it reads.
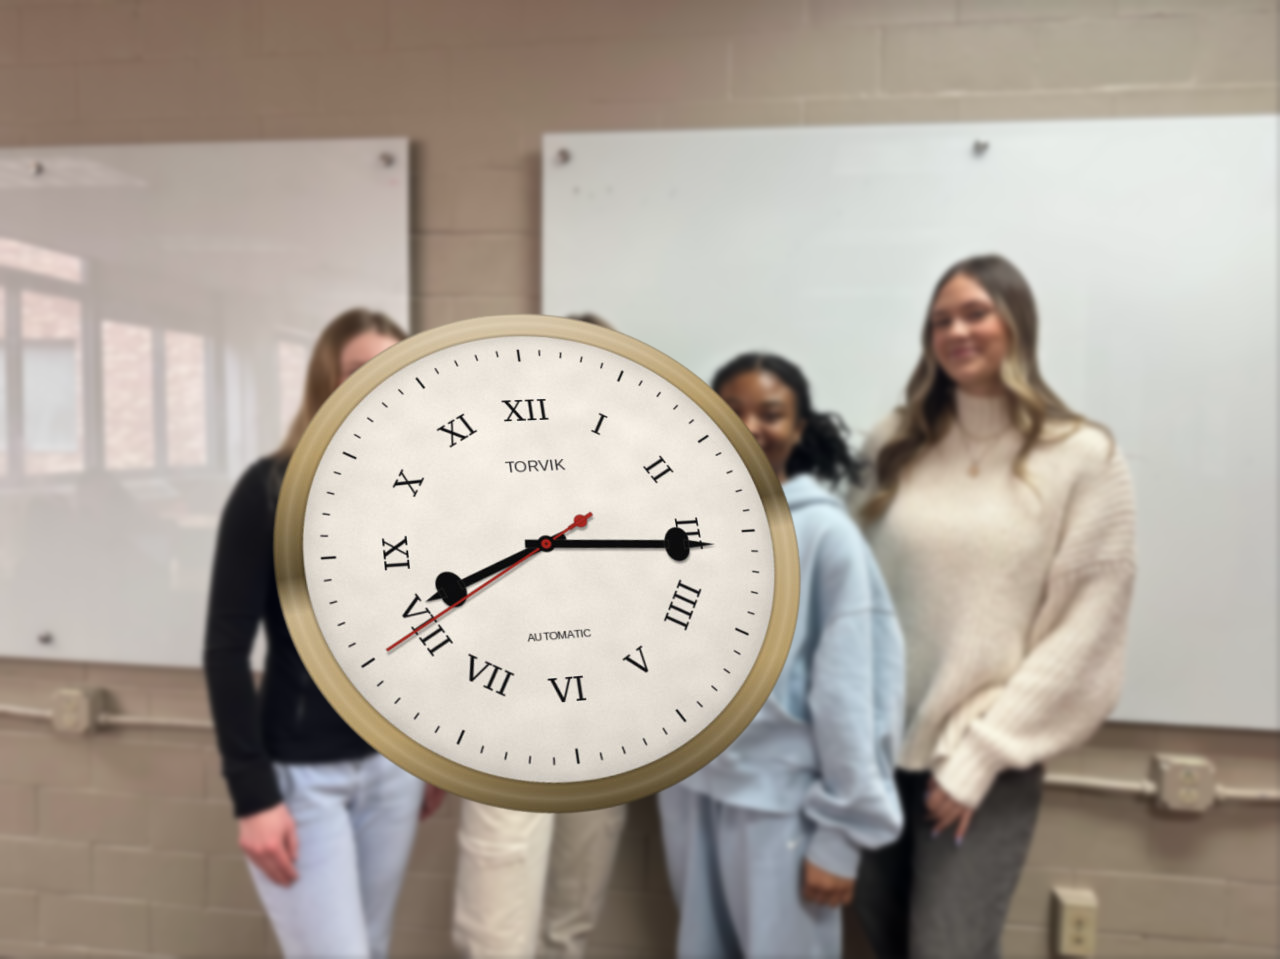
8:15:40
